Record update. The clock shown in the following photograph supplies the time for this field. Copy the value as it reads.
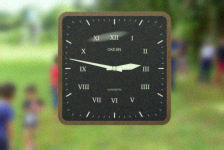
2:47
